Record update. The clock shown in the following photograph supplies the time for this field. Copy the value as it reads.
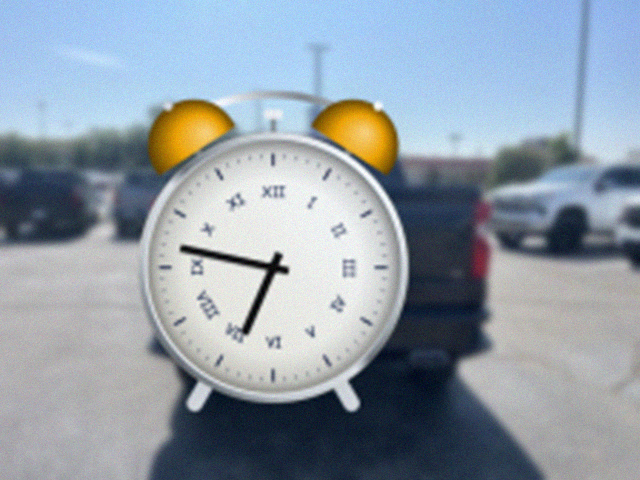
6:47
